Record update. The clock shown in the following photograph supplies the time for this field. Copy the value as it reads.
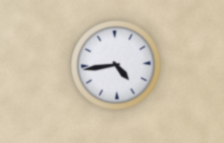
4:44
